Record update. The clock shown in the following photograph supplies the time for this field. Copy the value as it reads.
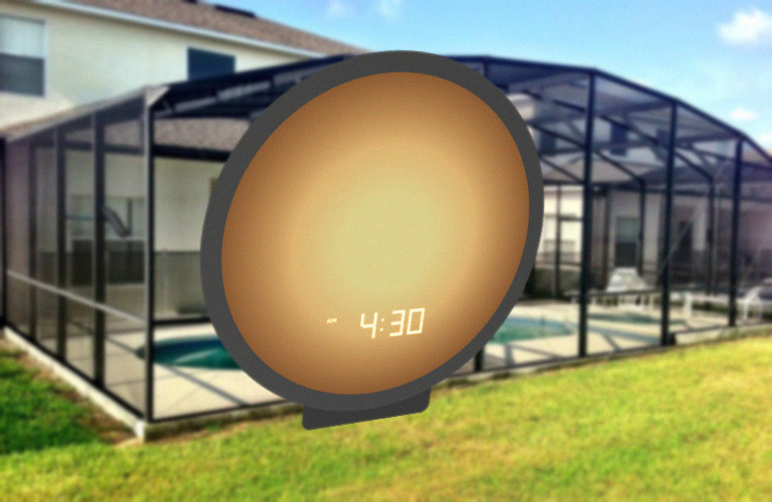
4:30
